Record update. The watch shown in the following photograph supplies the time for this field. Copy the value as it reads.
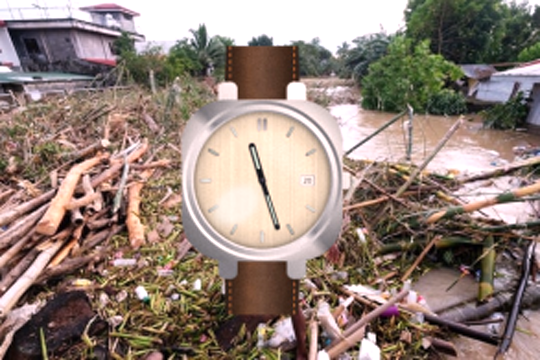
11:27
